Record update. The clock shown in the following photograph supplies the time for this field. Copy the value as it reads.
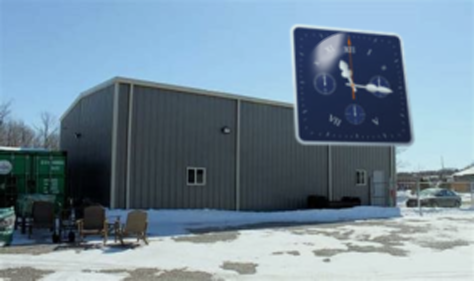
11:16
